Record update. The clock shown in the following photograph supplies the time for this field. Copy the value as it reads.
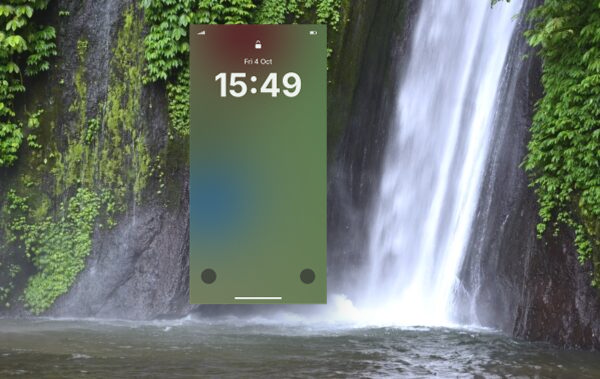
15:49
